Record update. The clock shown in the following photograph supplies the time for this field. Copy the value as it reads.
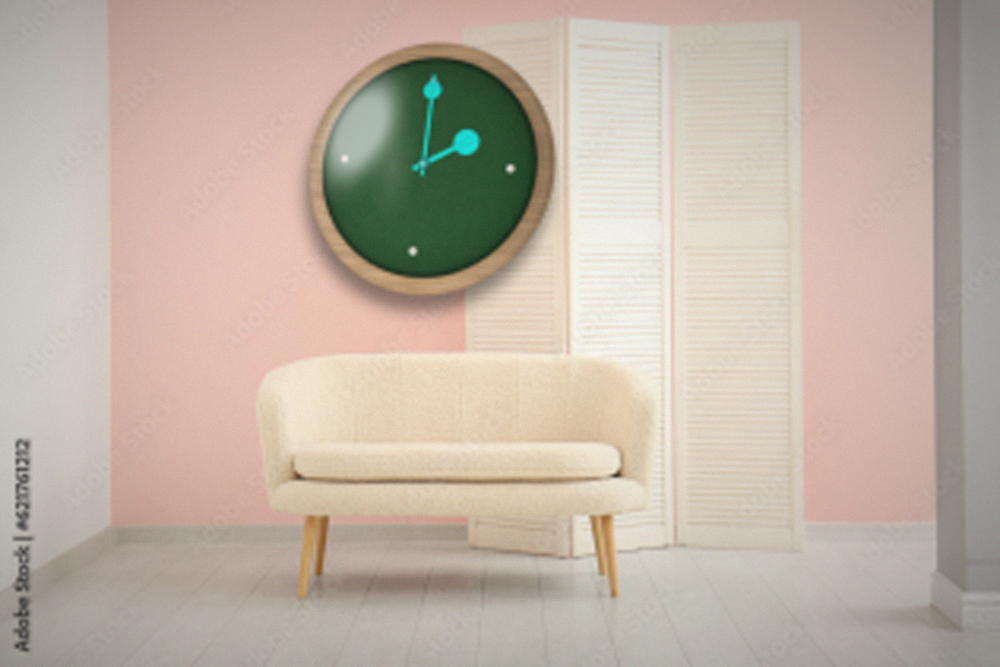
2:00
